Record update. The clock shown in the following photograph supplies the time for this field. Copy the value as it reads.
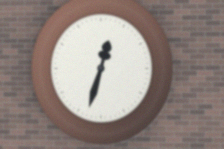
12:33
